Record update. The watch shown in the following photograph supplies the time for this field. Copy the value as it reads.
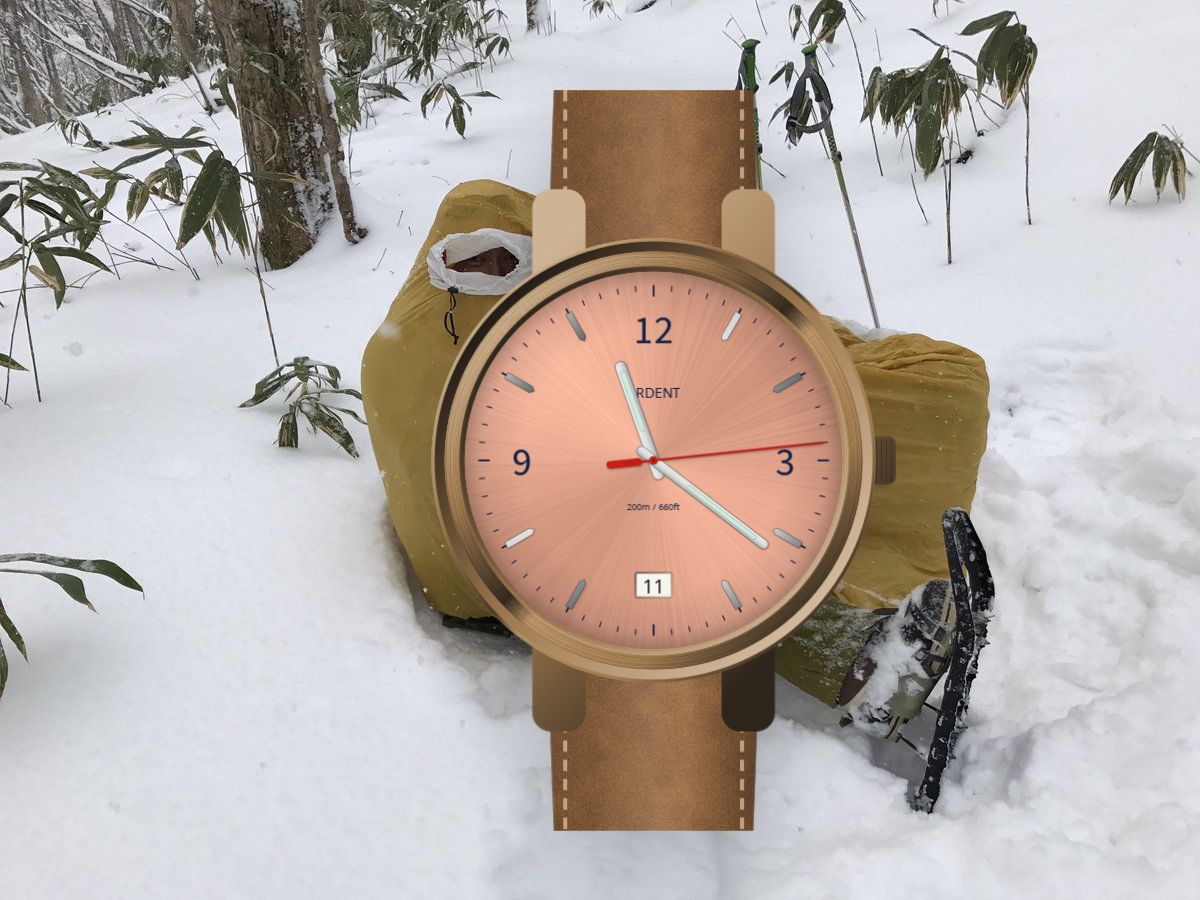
11:21:14
